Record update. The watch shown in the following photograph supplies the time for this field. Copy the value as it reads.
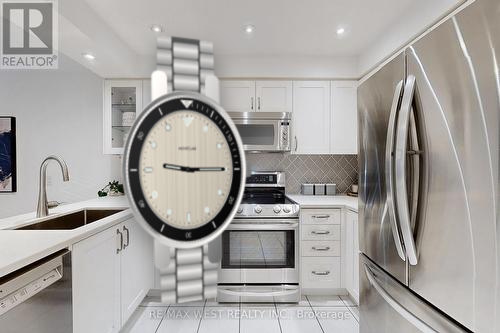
9:15
